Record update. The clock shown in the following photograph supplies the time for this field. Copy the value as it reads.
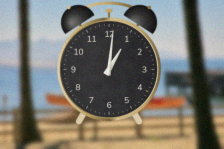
1:01
